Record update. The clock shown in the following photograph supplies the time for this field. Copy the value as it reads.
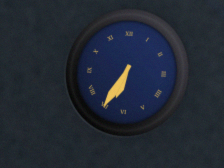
6:35
